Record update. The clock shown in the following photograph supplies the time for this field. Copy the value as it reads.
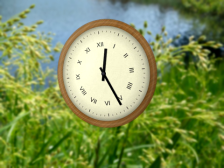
12:26
